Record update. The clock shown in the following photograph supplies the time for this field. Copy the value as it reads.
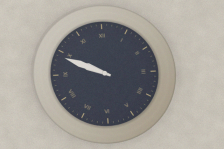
9:49
